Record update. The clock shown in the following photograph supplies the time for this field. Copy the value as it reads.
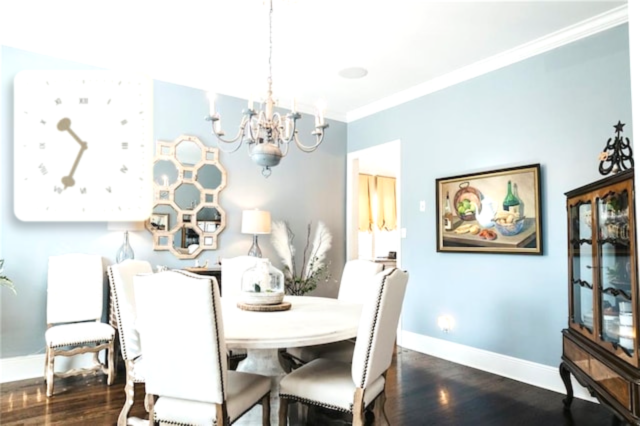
10:34
